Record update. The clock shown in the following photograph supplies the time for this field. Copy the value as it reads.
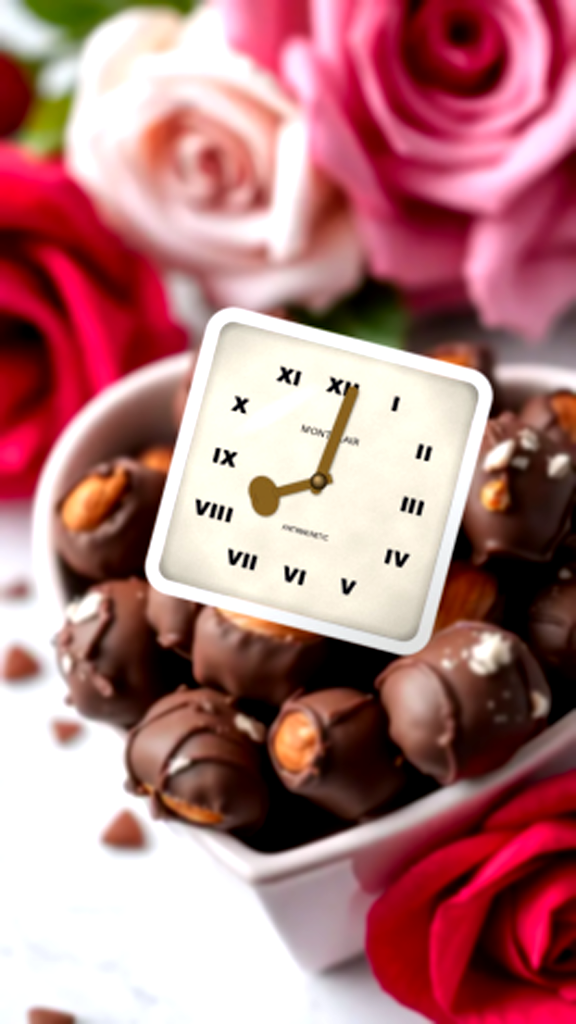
8:01
